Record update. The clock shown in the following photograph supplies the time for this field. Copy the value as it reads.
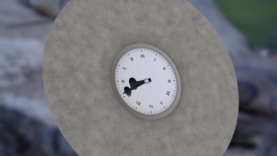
8:41
